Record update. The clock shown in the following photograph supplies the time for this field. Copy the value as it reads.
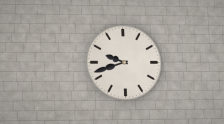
9:42
